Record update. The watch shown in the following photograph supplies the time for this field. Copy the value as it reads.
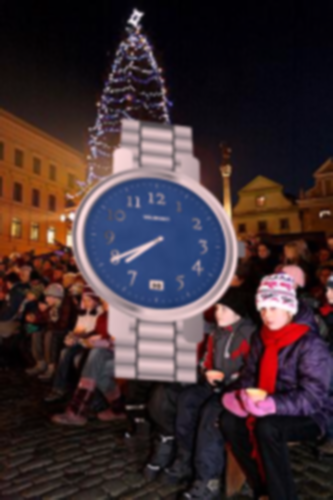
7:40
